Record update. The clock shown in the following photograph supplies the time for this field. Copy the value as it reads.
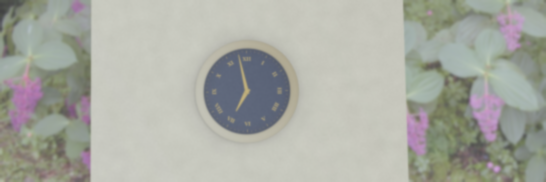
6:58
